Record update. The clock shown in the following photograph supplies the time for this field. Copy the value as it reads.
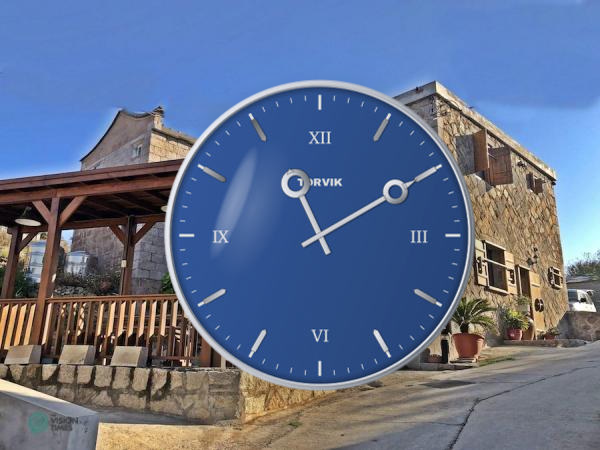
11:10
